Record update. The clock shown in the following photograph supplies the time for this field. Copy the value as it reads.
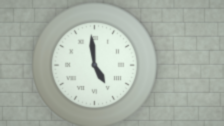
4:59
